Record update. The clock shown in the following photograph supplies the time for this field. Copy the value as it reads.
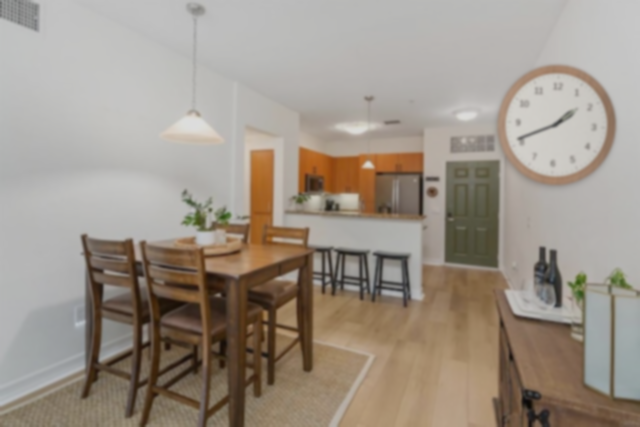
1:41
